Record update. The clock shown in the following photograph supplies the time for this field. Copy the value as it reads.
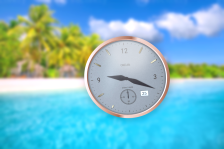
9:19
